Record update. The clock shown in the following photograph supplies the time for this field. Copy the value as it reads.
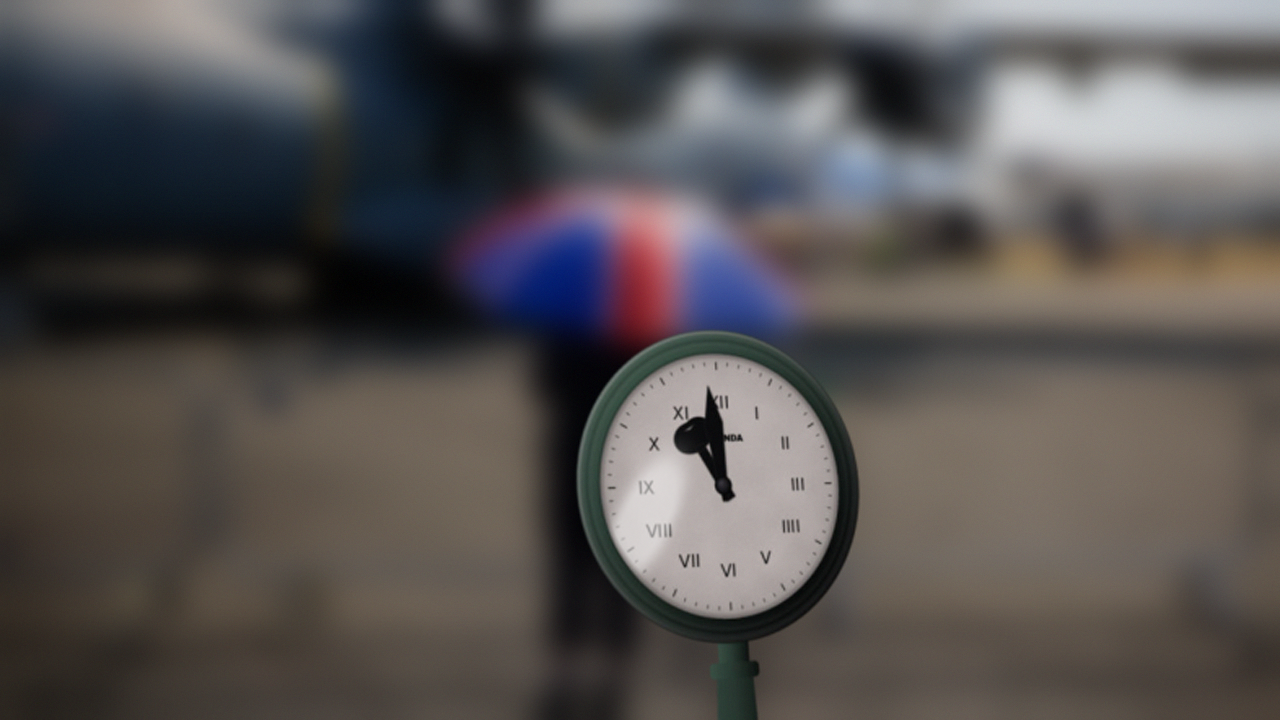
10:59
